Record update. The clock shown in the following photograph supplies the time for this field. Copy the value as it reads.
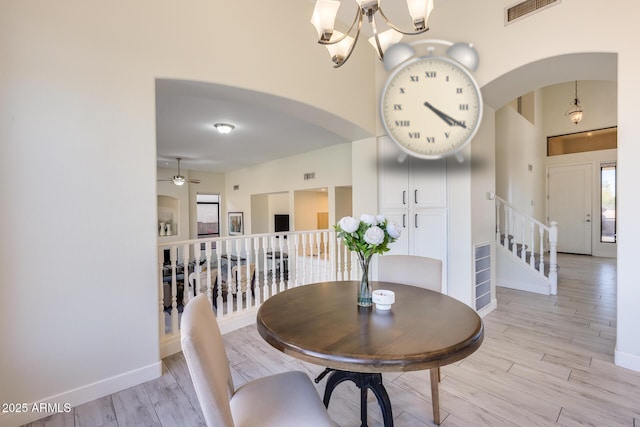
4:20
